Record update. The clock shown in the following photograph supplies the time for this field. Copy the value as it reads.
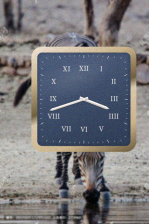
3:42
